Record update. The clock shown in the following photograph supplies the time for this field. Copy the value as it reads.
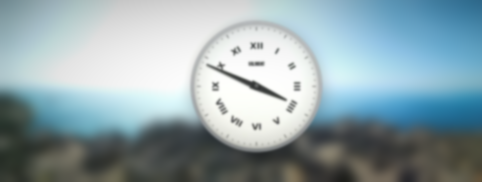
3:49
